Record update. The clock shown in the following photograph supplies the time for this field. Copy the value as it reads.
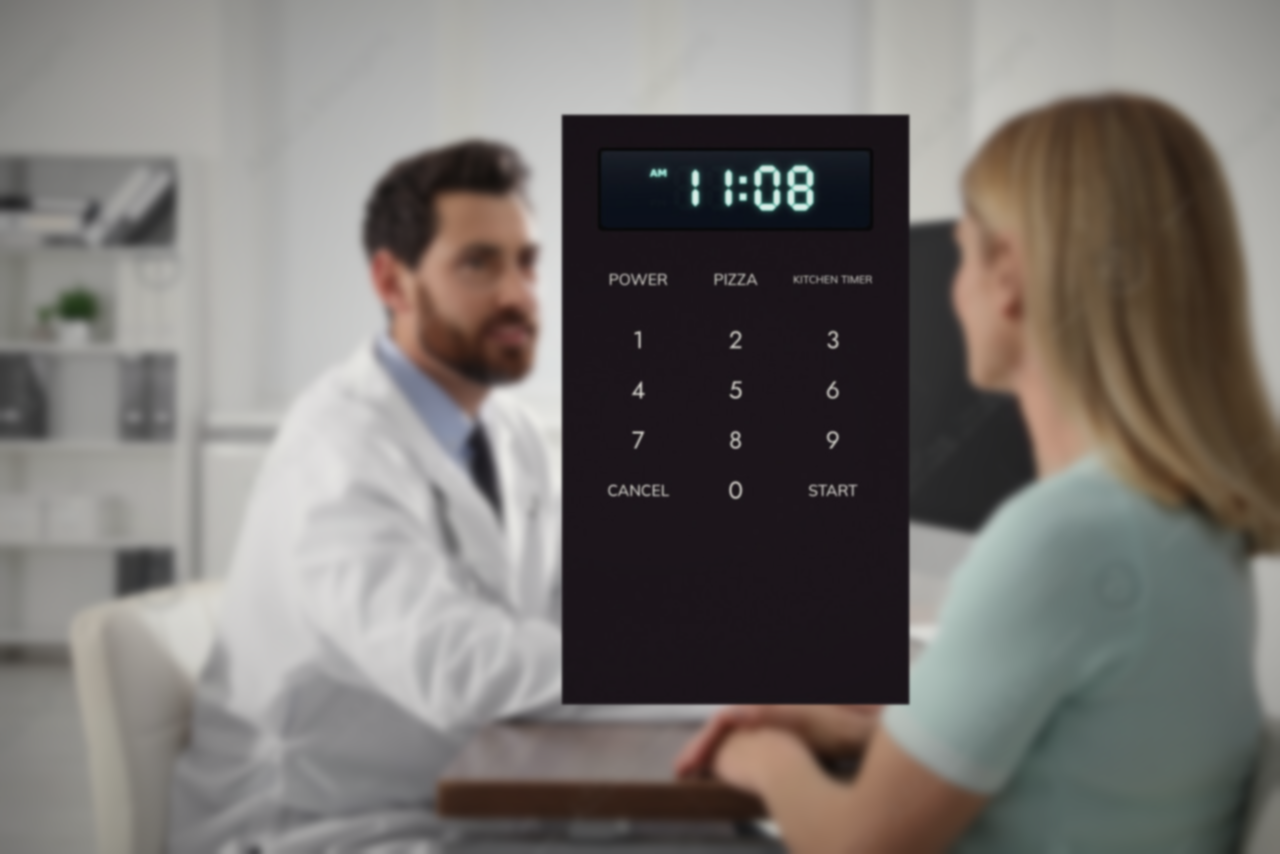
11:08
